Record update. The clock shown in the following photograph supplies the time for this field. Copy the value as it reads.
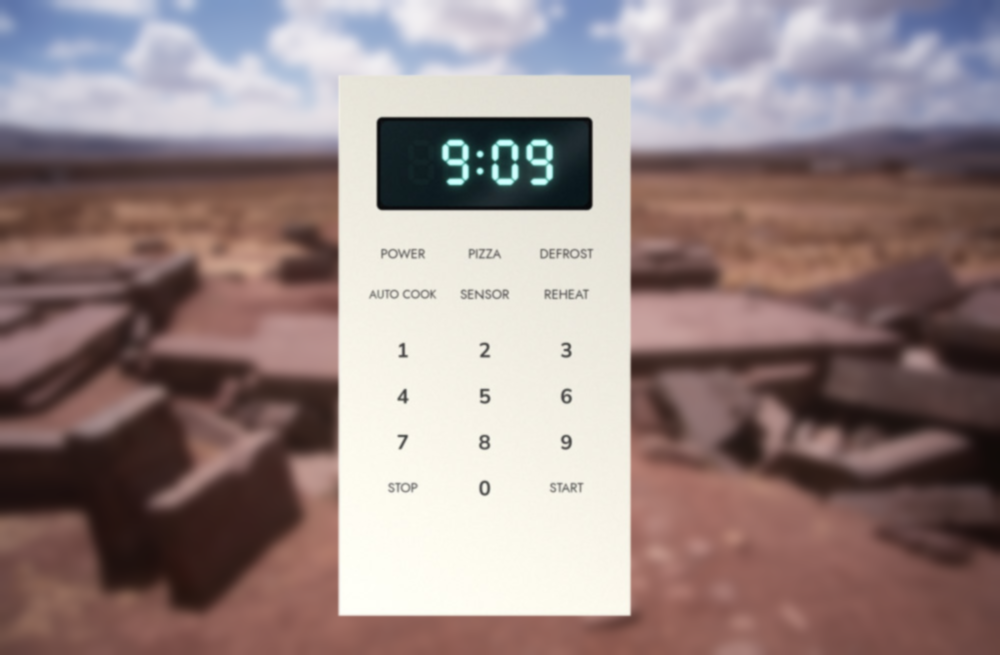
9:09
